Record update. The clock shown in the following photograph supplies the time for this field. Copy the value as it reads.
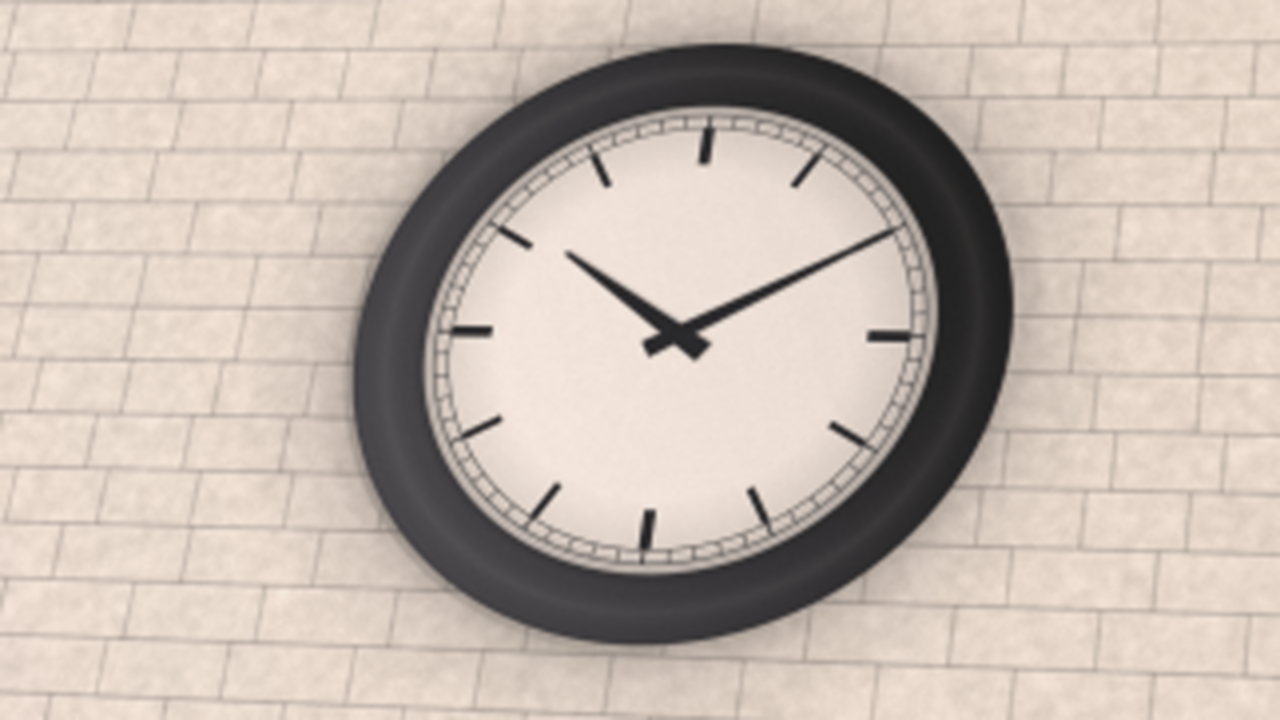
10:10
